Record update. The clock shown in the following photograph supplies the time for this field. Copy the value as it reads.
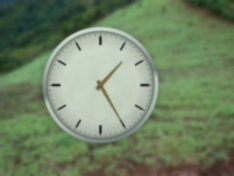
1:25
